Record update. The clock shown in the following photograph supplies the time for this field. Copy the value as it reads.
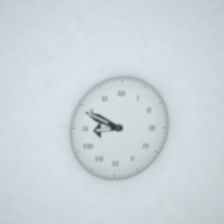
8:49
